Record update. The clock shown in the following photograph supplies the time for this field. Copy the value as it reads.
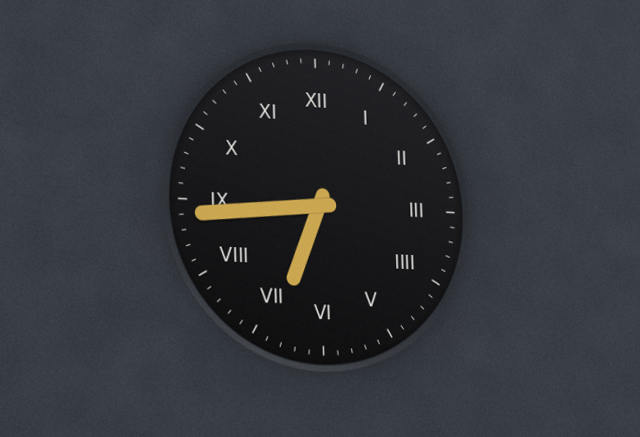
6:44
